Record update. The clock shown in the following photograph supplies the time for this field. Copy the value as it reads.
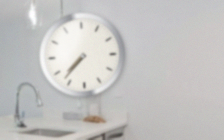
7:37
